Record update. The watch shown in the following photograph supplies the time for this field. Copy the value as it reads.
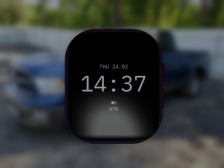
14:37
